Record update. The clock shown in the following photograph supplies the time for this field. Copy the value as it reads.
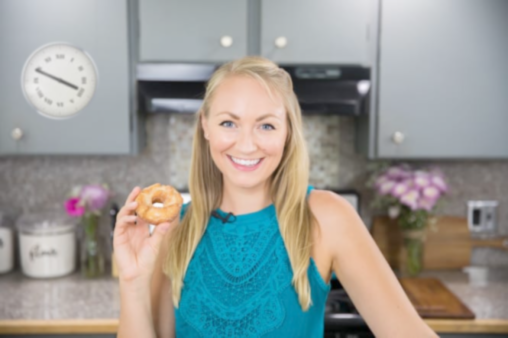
3:49
